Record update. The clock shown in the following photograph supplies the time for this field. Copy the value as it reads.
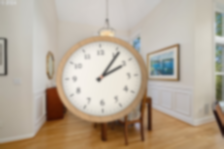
2:06
